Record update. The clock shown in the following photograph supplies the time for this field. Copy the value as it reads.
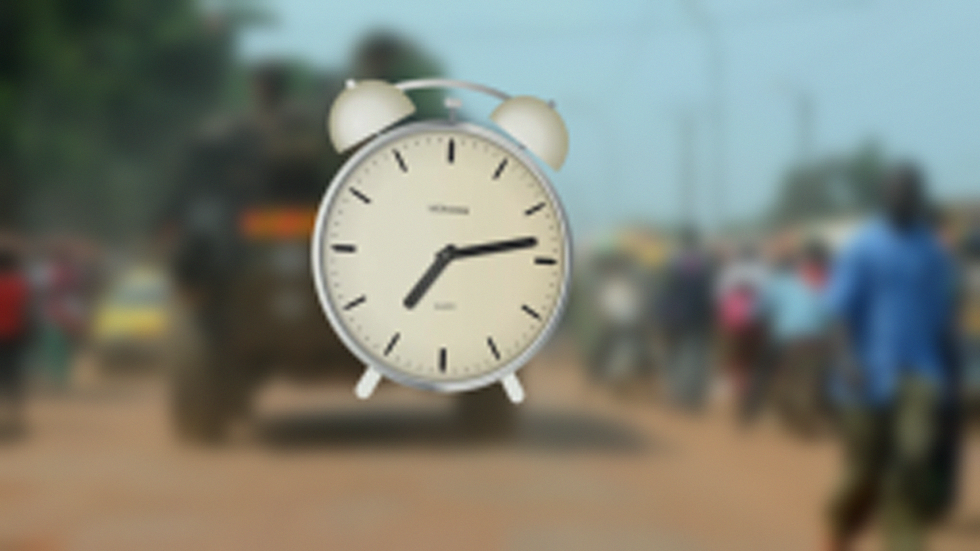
7:13
